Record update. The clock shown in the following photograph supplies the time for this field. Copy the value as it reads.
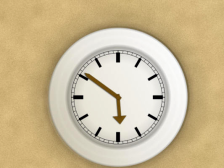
5:51
